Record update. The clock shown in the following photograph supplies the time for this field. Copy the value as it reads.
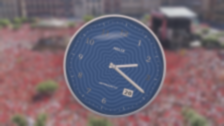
2:19
